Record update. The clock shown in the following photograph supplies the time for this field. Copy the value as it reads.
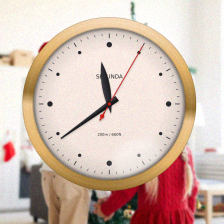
11:39:05
